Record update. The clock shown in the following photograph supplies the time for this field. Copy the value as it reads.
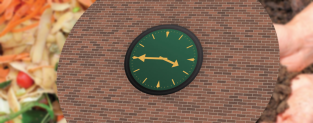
3:45
